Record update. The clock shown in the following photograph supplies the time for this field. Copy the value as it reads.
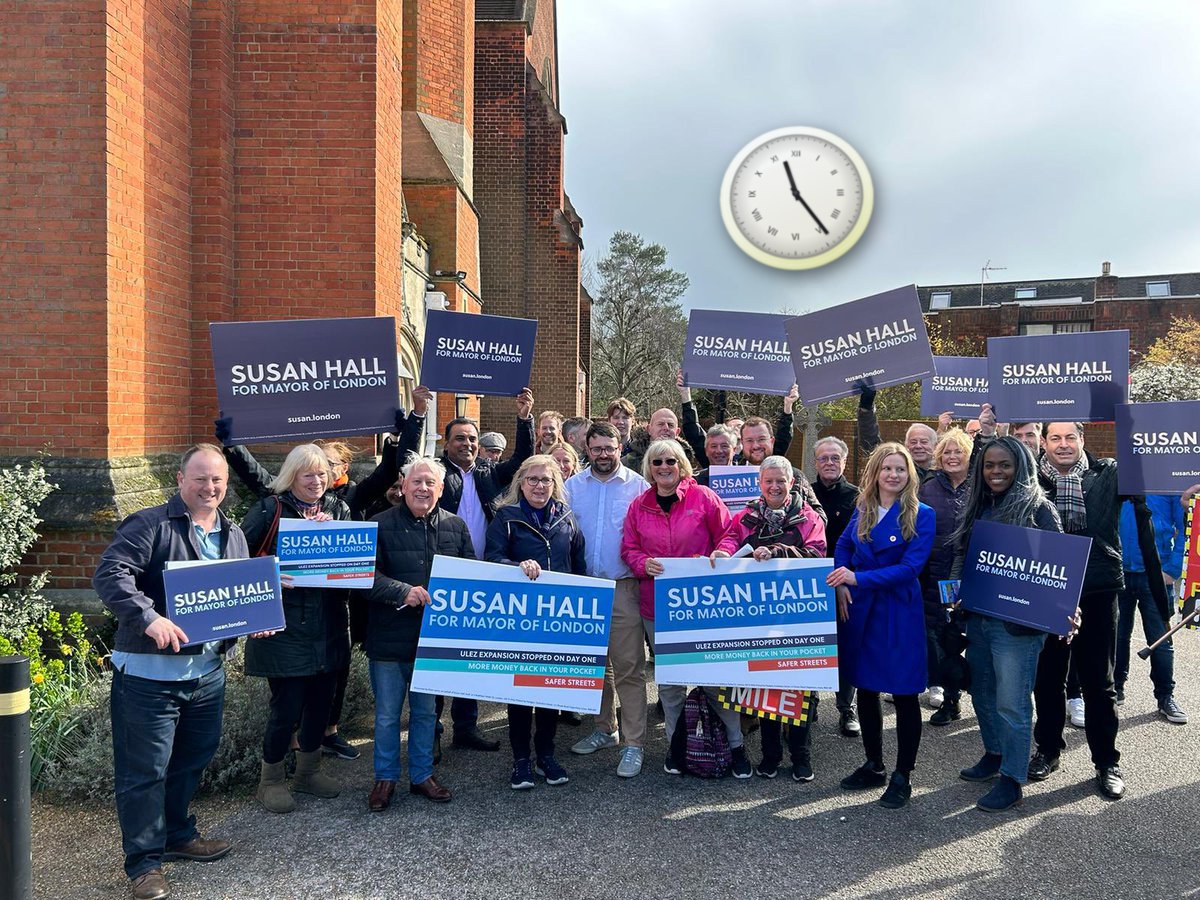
11:24
